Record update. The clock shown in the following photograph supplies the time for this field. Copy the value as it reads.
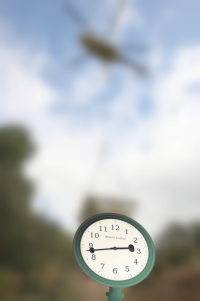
2:43
